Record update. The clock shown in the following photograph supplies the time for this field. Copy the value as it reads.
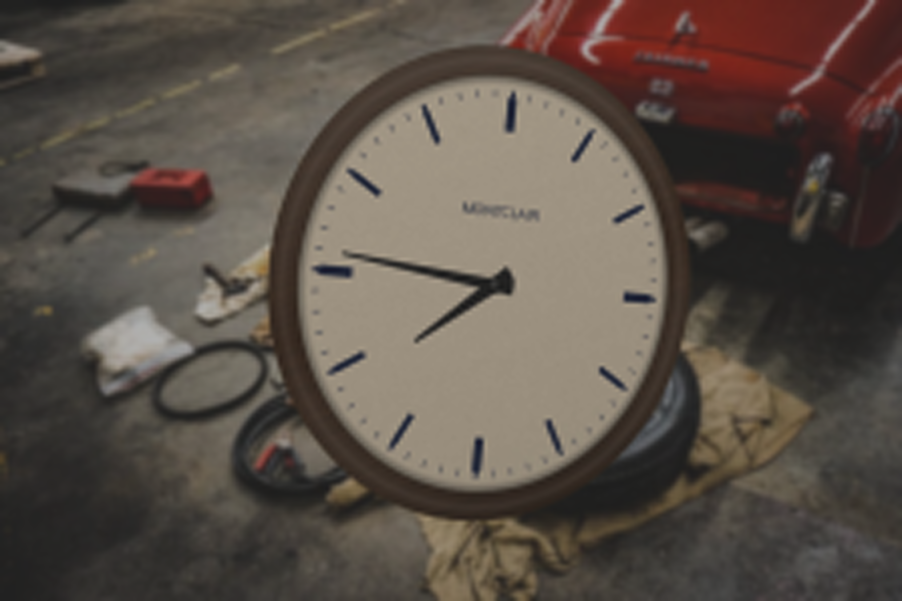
7:46
